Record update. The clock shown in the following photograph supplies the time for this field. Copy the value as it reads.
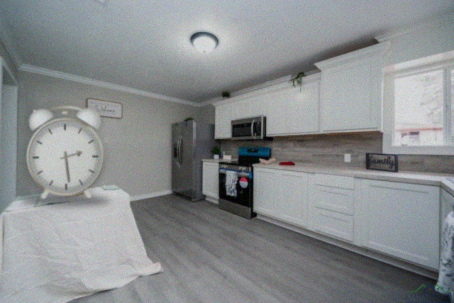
2:29
